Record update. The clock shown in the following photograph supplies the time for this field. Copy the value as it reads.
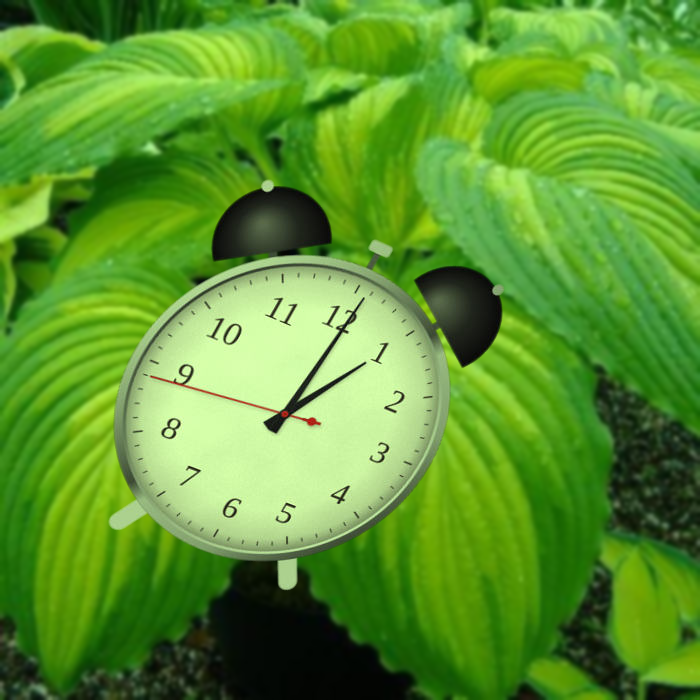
1:00:44
